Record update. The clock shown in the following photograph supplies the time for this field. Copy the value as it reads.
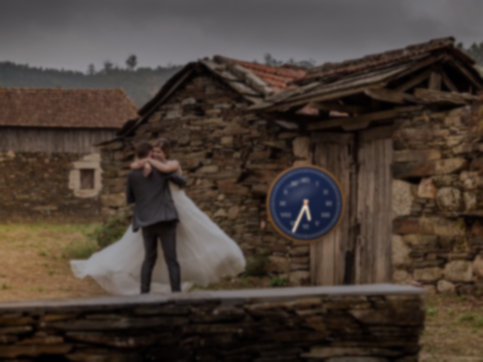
5:34
